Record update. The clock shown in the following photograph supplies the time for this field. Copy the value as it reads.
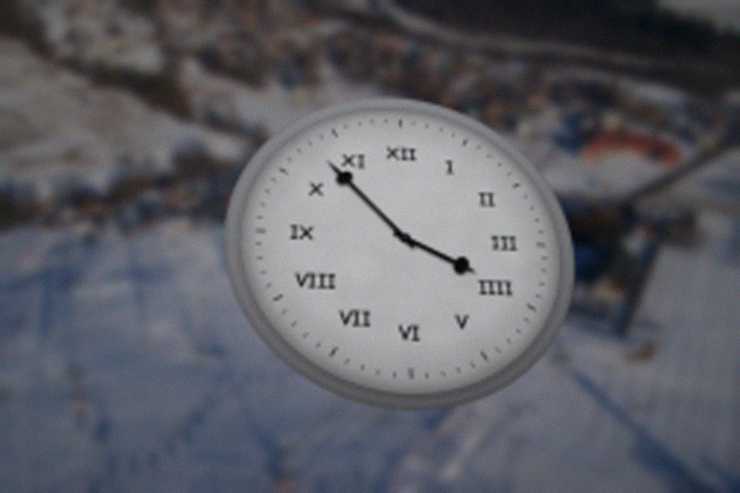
3:53
